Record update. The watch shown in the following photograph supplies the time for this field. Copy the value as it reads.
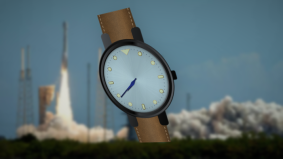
7:39
